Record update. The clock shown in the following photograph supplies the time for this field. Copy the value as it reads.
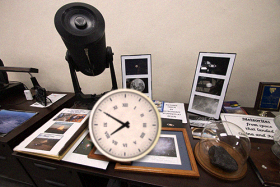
7:50
